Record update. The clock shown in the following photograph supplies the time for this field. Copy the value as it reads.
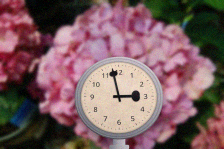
2:58
